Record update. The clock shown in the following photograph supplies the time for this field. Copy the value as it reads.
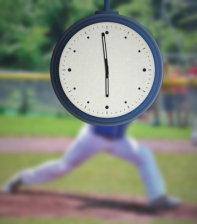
5:59
